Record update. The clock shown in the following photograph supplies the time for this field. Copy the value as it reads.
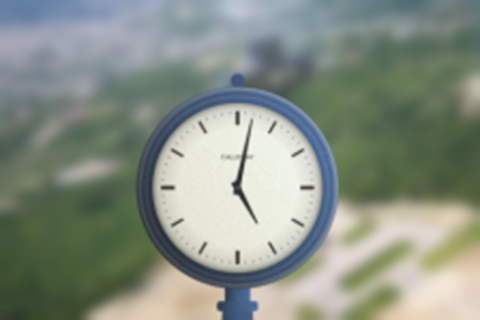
5:02
